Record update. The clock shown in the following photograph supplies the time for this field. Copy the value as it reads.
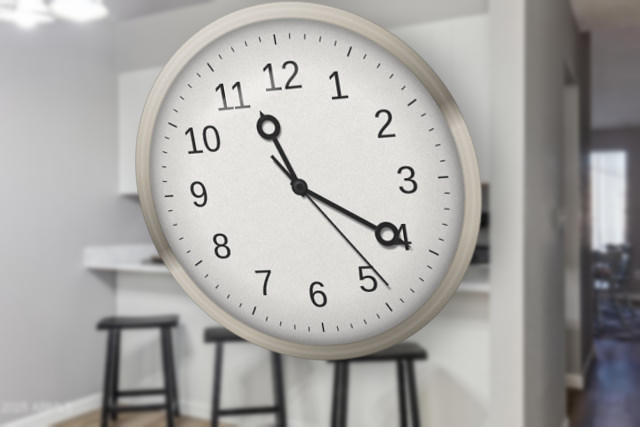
11:20:24
